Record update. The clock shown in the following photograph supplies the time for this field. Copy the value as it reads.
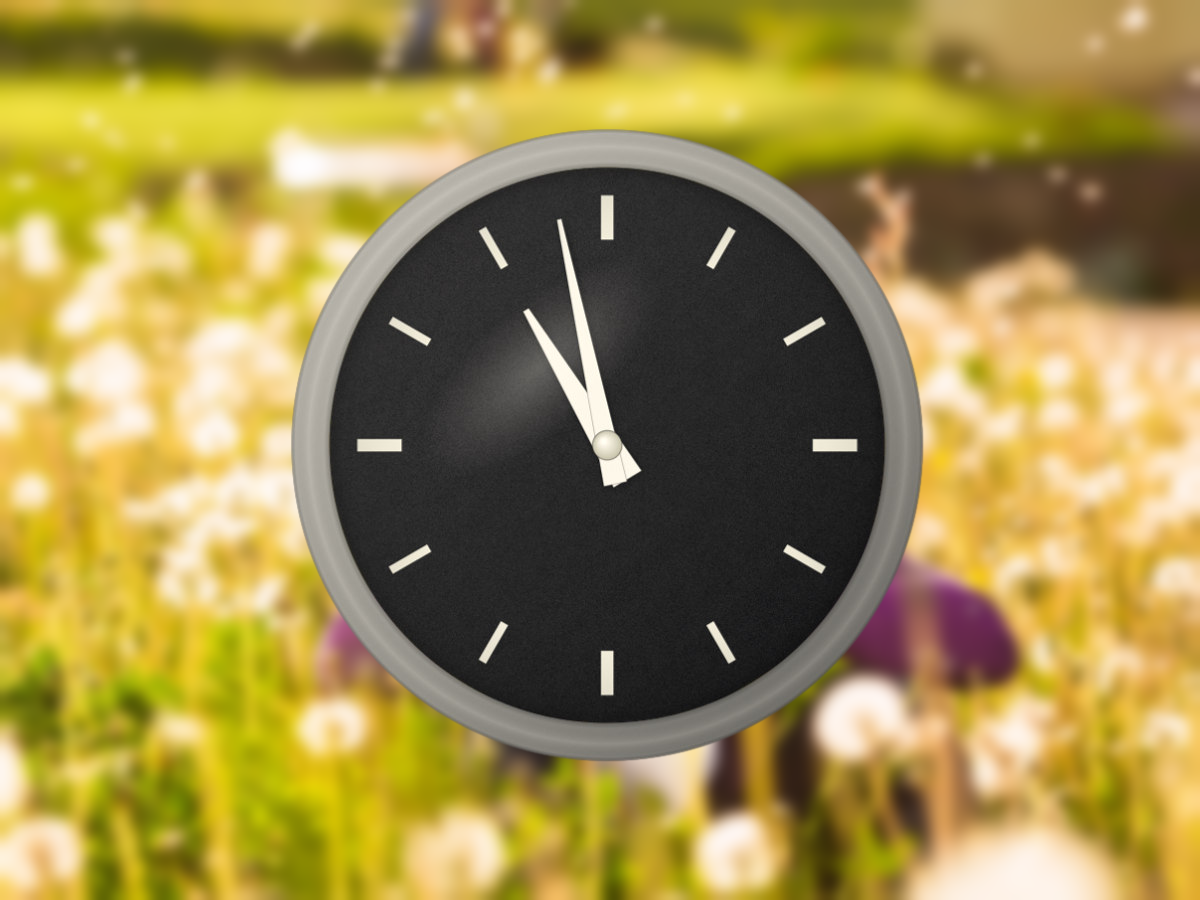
10:58
